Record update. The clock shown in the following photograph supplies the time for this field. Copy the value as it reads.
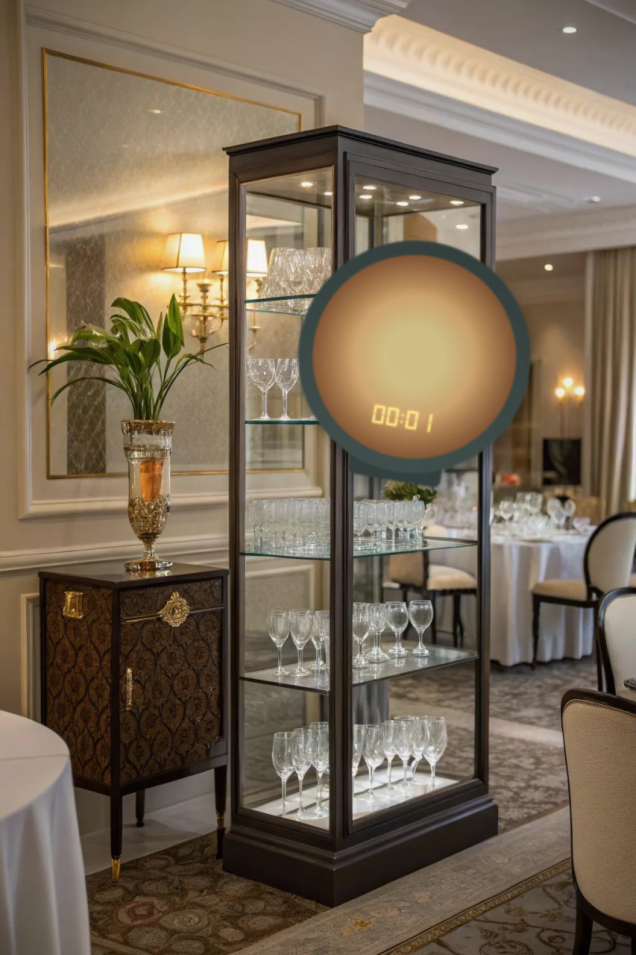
0:01
